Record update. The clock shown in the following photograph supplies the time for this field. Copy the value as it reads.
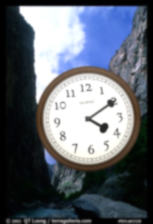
4:10
